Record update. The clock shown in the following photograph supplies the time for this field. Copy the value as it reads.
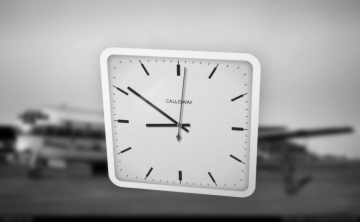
8:51:01
